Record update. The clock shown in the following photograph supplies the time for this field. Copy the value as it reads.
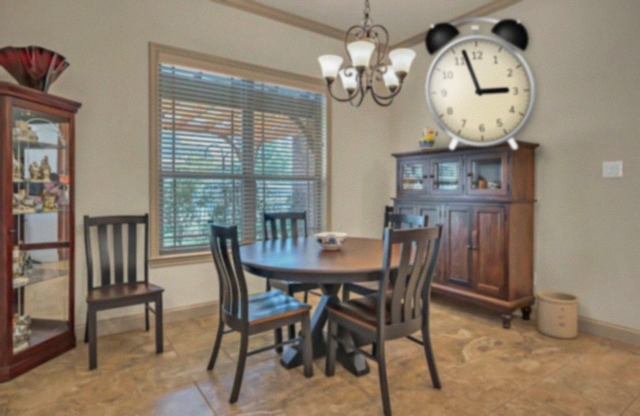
2:57
